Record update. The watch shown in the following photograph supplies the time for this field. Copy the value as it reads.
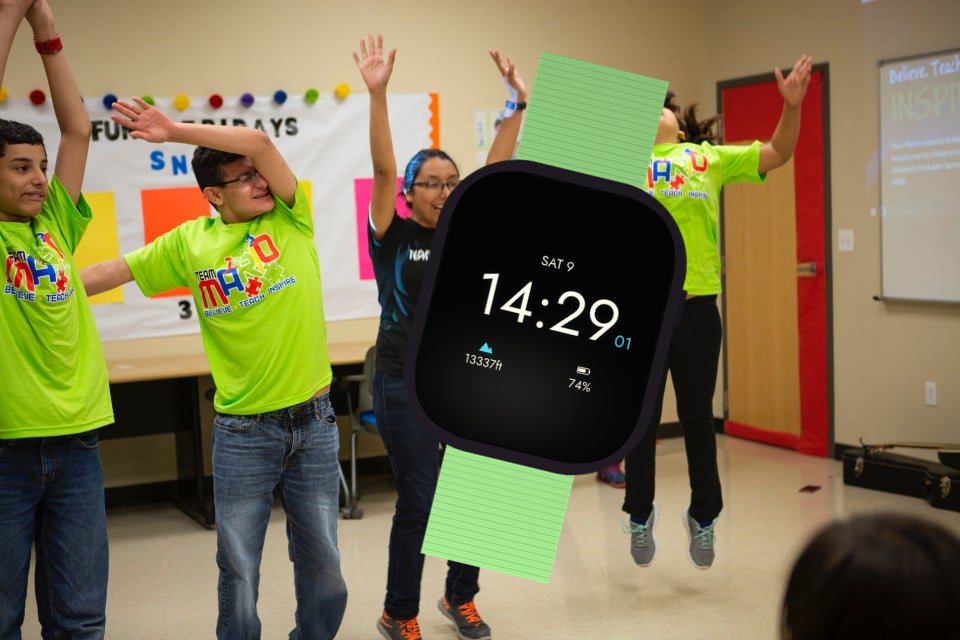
14:29:01
